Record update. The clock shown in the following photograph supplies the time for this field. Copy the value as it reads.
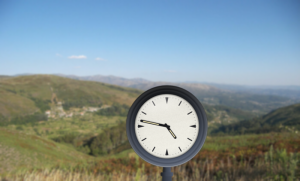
4:47
